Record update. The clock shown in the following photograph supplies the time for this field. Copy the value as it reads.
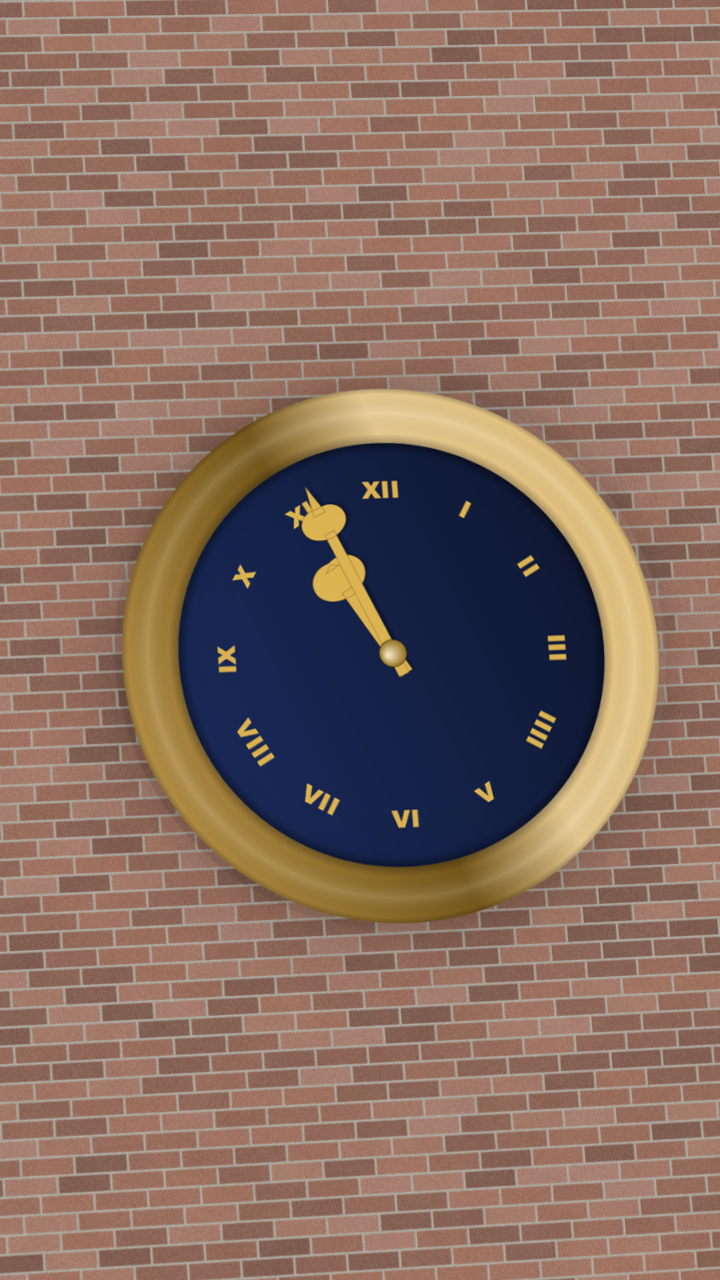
10:56
